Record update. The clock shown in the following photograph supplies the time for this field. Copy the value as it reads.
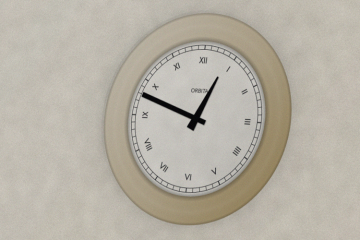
12:48
